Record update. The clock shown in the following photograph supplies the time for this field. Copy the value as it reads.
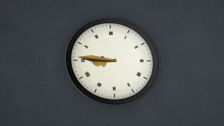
8:46
